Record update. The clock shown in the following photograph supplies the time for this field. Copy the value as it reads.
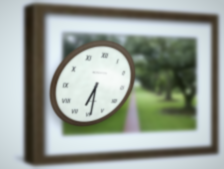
6:29
